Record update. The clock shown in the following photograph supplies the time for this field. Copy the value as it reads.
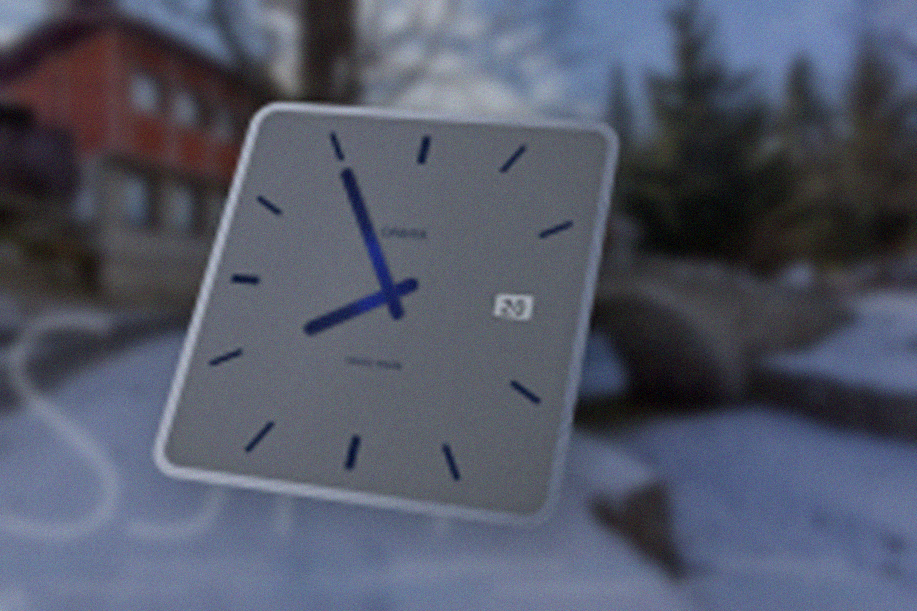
7:55
